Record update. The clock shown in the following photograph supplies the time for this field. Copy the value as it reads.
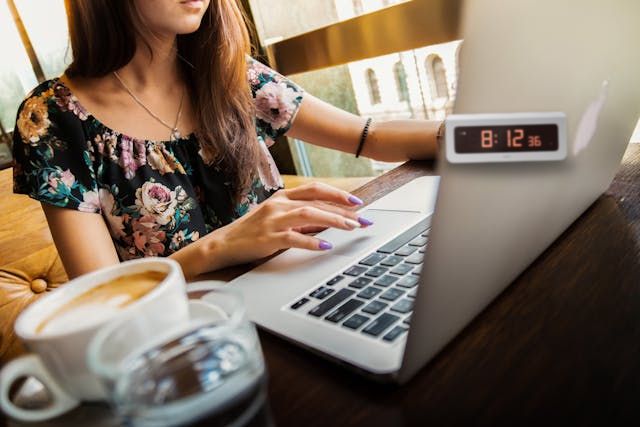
8:12
